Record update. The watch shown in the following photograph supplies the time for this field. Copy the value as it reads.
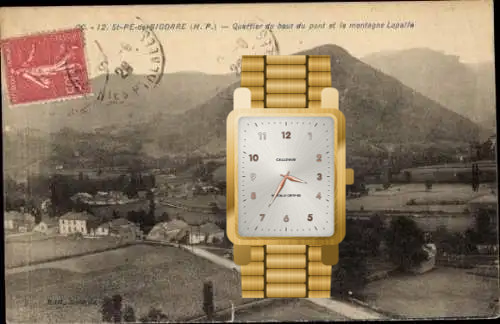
3:35
